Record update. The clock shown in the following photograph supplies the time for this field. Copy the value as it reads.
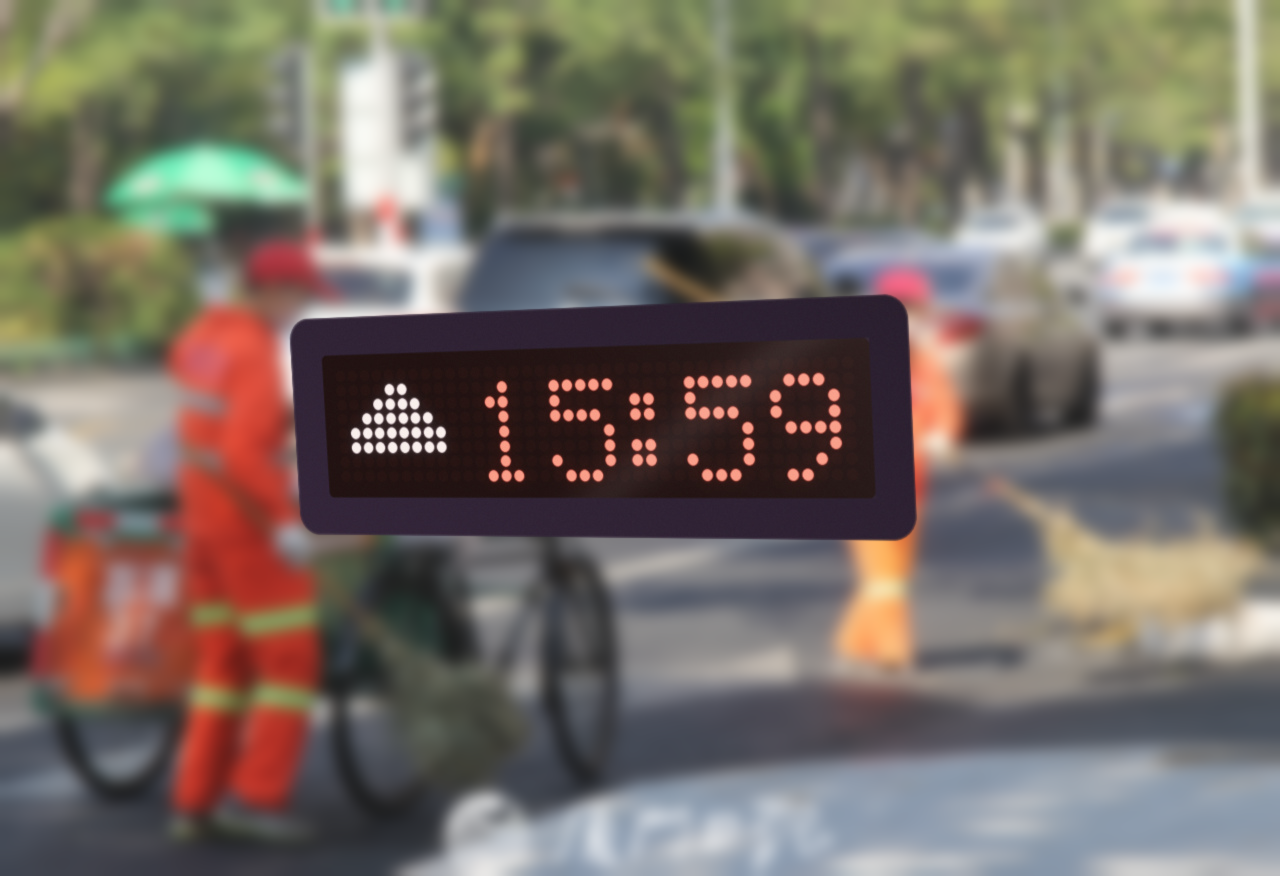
15:59
